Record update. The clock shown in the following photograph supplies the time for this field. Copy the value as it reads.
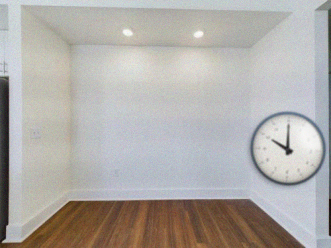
10:00
